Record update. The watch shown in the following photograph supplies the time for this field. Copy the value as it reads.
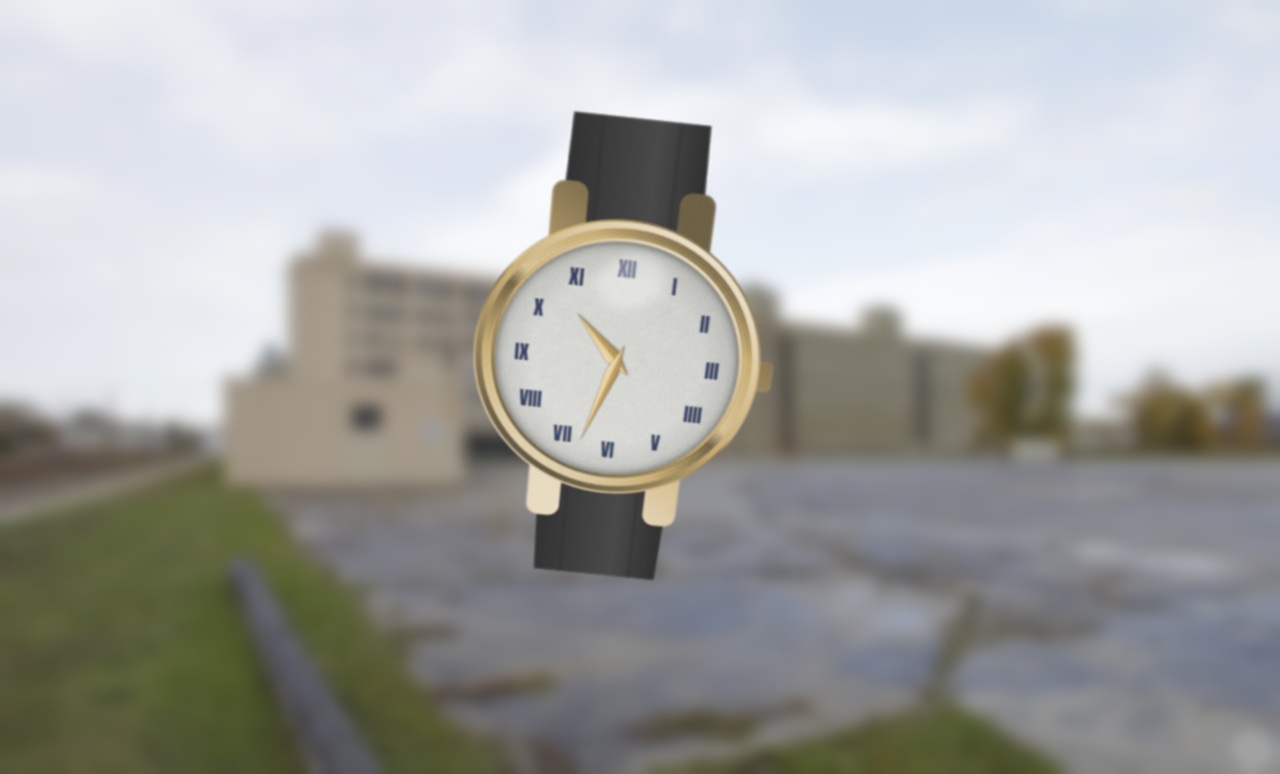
10:33
